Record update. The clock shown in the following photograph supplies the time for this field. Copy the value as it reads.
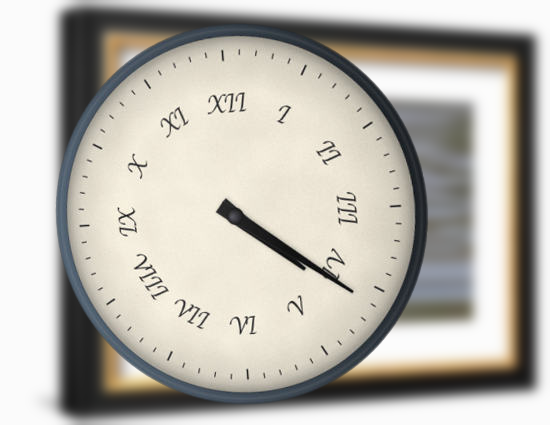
4:21
